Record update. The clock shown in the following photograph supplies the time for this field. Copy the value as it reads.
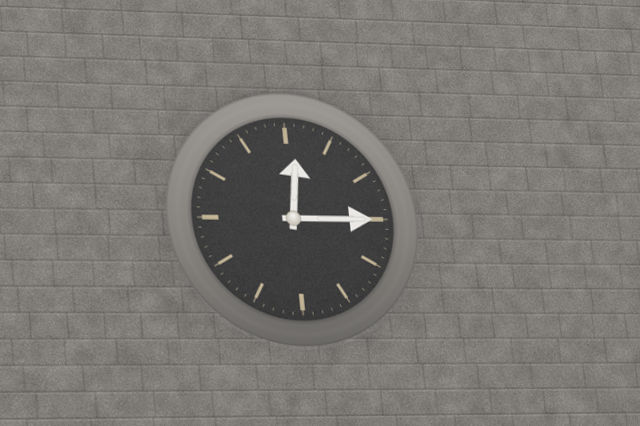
12:15
